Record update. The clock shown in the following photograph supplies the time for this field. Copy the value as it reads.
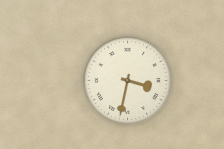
3:32
